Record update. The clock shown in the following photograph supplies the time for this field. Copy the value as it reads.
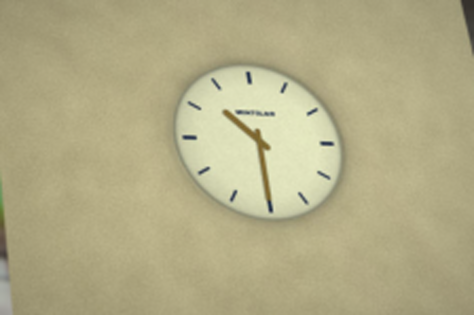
10:30
